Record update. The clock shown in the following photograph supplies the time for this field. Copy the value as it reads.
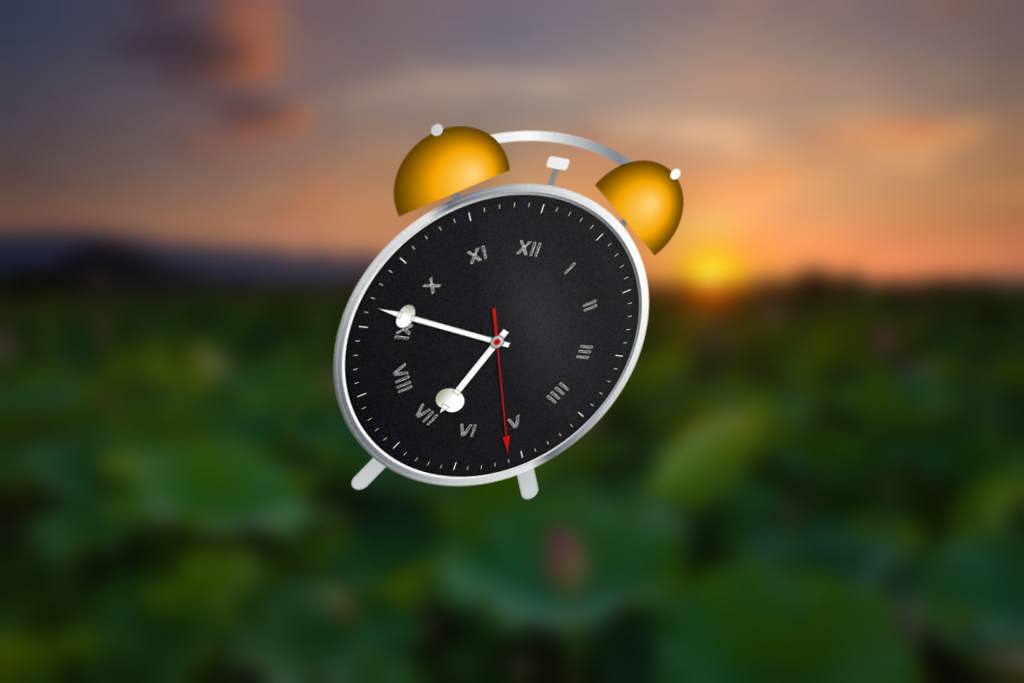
6:46:26
